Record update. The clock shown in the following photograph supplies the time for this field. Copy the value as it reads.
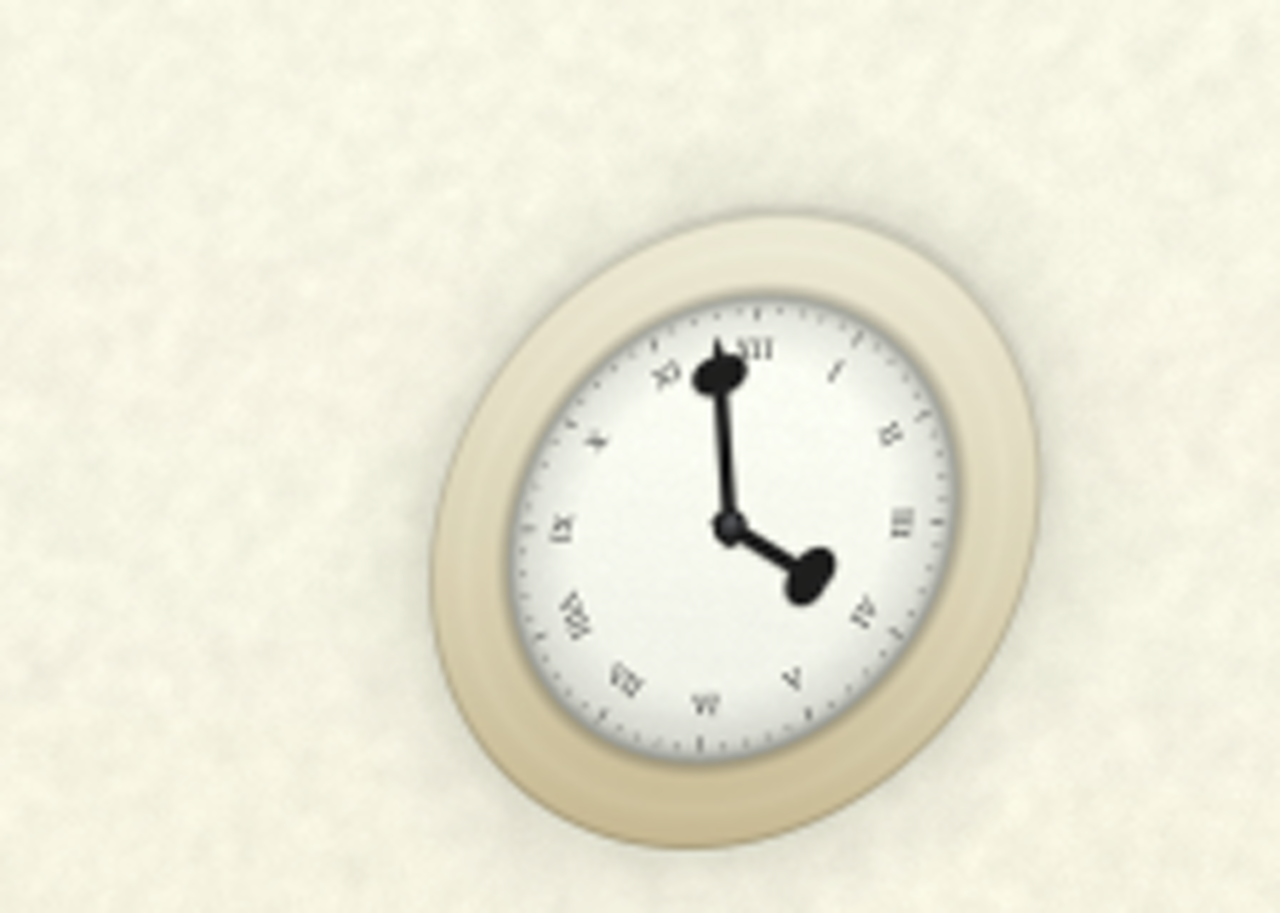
3:58
